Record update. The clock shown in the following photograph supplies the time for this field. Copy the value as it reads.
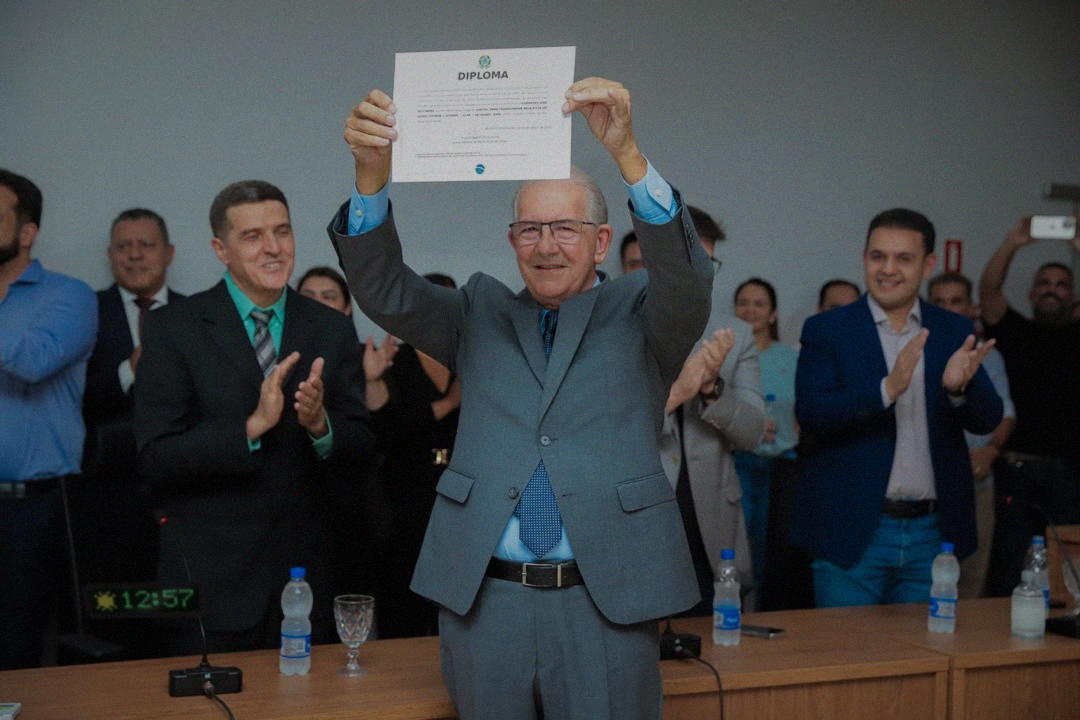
12:57
